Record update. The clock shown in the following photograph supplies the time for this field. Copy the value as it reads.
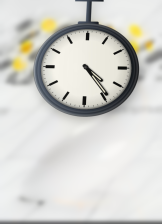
4:24
